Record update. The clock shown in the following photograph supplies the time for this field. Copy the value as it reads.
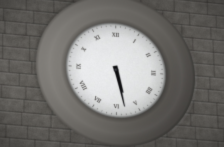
5:28
